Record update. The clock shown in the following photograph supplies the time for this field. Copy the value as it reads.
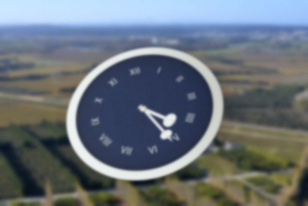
4:26
